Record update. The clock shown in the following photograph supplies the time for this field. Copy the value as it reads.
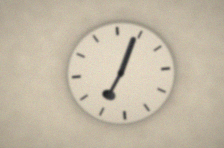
7:04
